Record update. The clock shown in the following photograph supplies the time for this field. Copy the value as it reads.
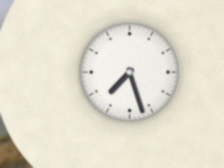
7:27
